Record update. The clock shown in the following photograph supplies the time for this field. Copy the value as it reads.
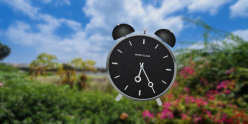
6:25
